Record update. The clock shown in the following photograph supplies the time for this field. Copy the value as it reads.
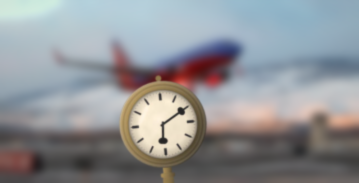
6:10
